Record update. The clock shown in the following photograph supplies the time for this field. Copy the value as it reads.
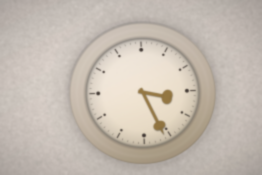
3:26
